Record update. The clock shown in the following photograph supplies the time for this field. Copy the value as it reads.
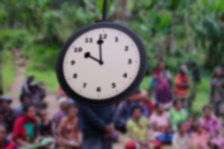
9:59
